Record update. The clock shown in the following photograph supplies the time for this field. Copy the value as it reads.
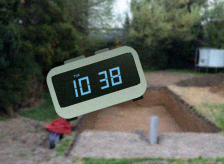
10:38
